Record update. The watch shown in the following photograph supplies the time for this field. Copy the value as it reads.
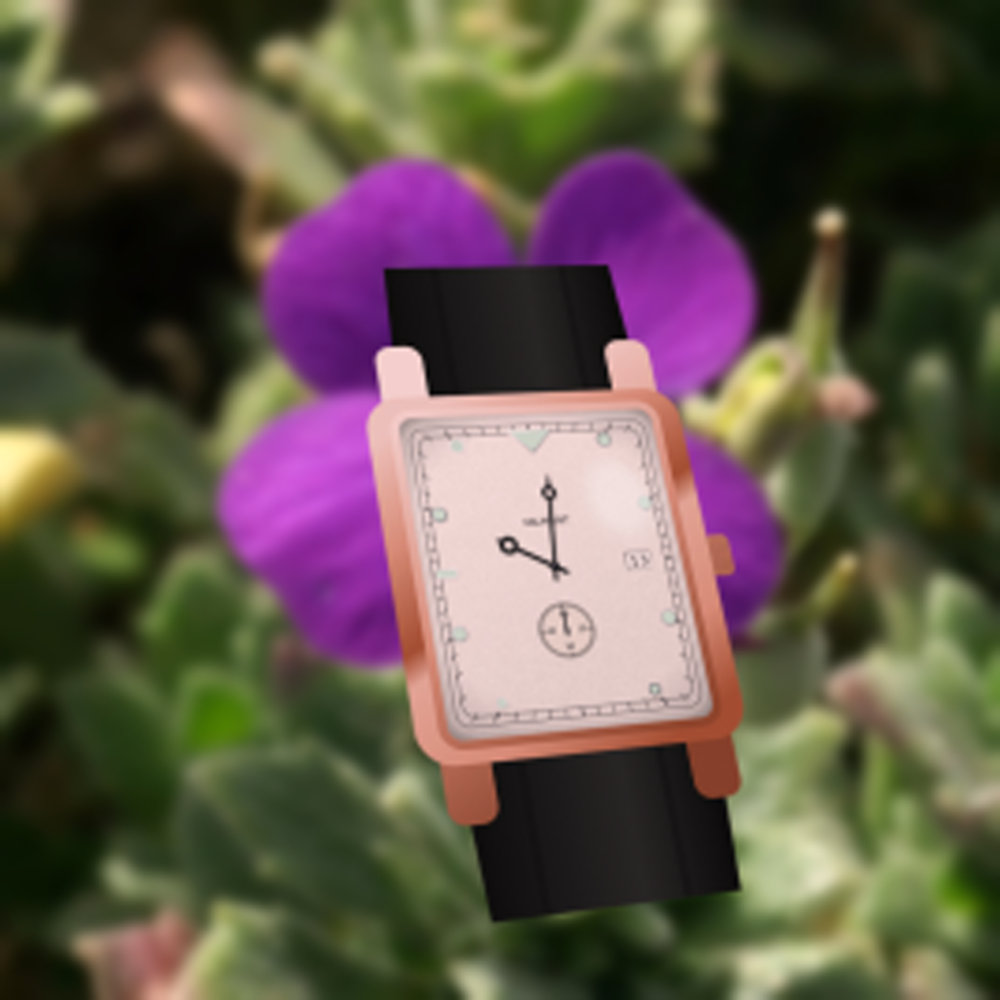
10:01
